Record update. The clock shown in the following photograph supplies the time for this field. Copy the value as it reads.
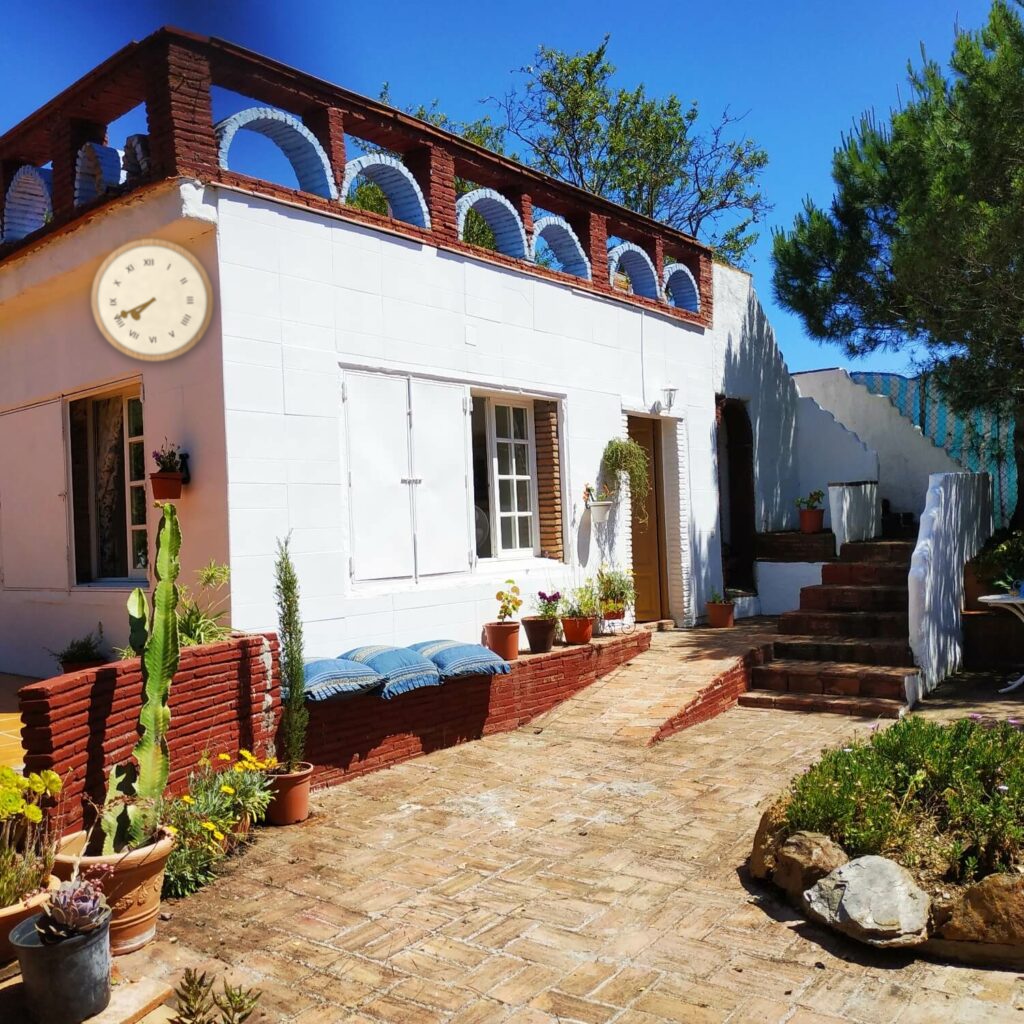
7:41
